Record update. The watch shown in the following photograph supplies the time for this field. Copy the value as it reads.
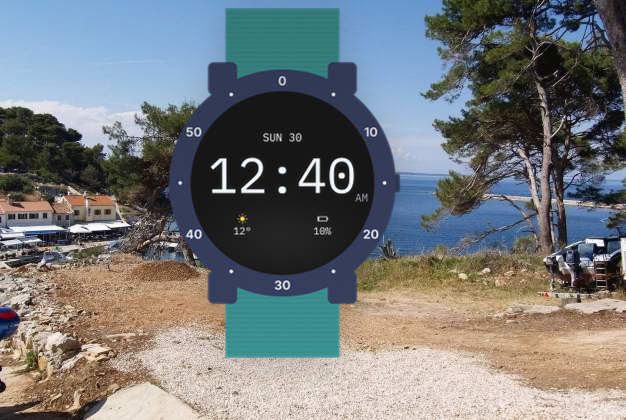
12:40
